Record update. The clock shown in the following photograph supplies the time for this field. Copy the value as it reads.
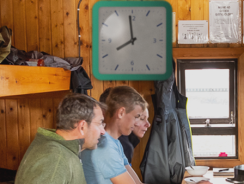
7:59
